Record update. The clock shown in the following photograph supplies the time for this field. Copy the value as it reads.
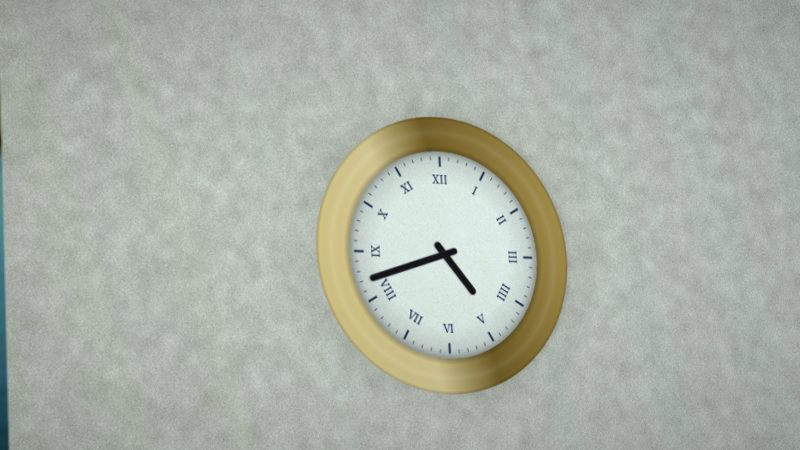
4:42
